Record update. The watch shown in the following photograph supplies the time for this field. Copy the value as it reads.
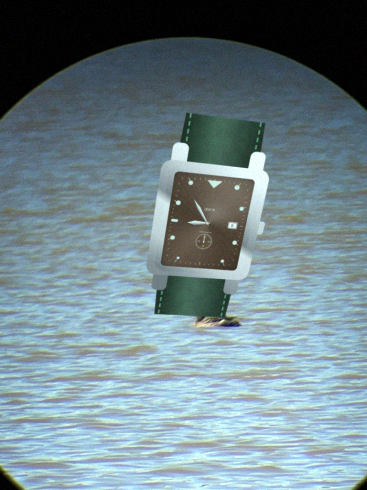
8:54
